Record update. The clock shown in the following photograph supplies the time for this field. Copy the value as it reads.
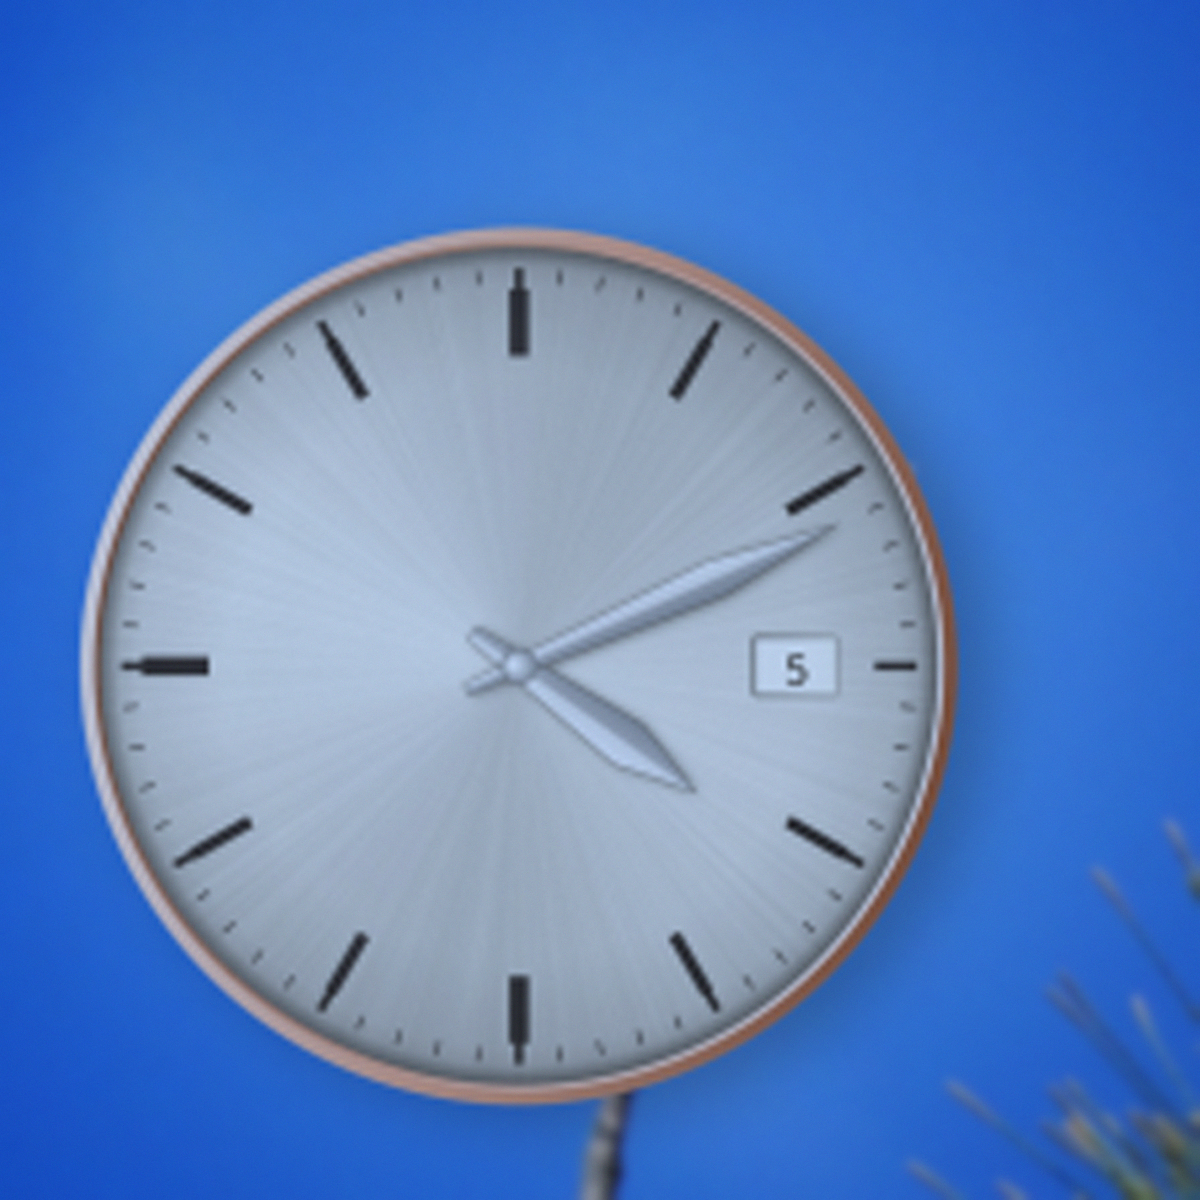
4:11
